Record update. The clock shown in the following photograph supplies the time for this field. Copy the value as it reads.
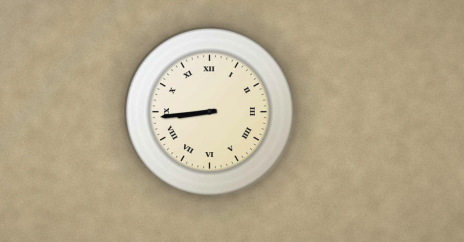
8:44
